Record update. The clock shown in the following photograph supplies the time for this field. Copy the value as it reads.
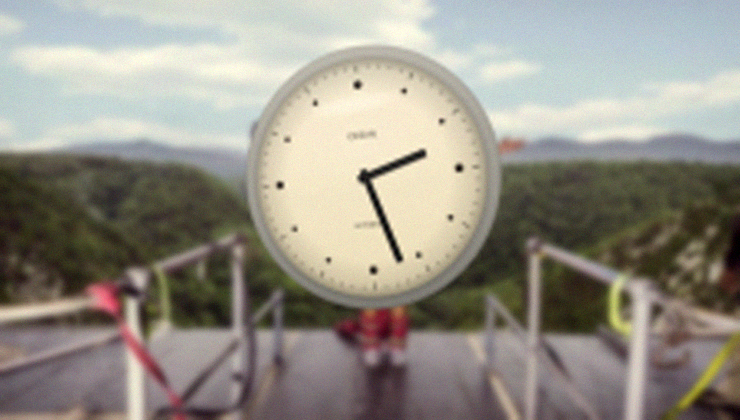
2:27
